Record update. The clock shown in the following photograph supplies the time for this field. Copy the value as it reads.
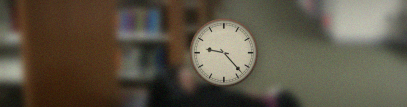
9:23
